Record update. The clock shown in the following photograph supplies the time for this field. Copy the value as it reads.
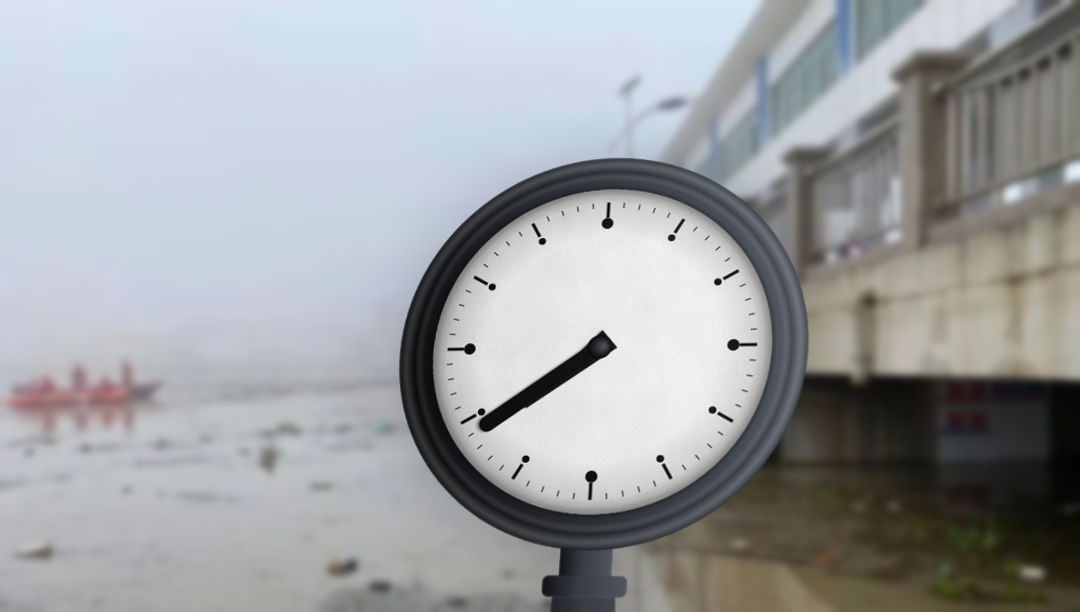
7:39
